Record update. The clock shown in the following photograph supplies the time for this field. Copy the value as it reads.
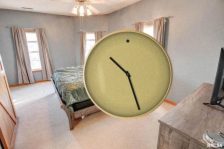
10:27
